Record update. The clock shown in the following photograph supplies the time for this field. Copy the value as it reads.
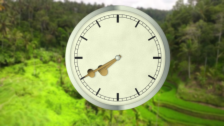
7:40
